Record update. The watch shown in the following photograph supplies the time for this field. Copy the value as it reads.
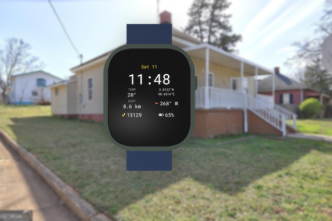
11:48
